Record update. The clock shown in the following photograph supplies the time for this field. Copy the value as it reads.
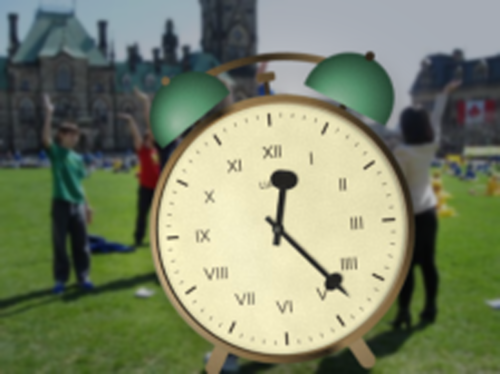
12:23
